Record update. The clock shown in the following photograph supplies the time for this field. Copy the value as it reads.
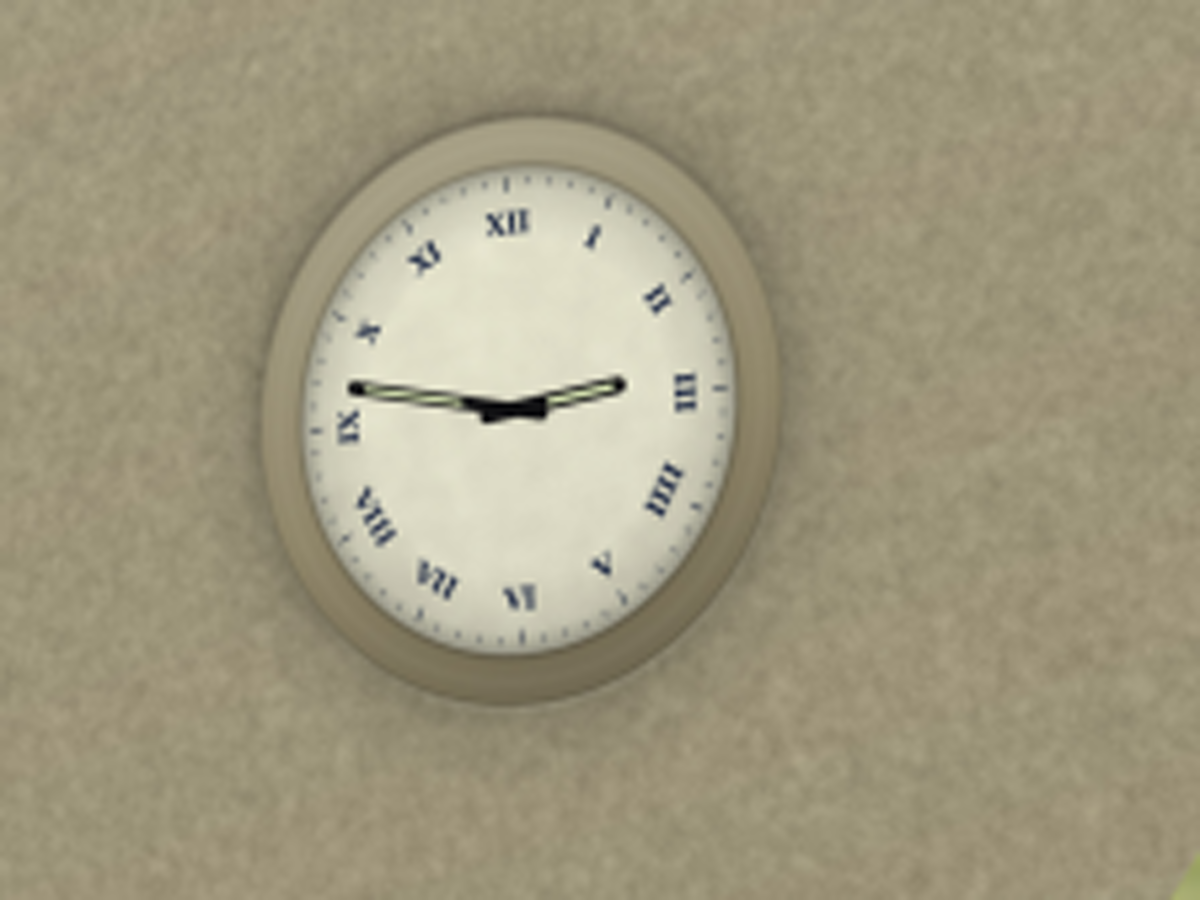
2:47
